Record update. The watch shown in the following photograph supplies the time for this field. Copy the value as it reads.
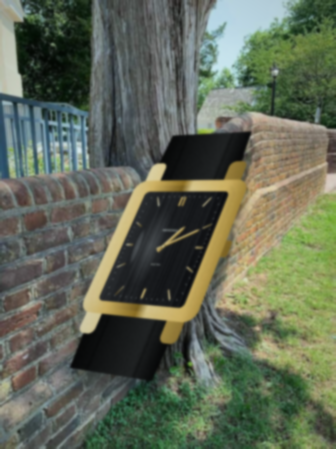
1:10
